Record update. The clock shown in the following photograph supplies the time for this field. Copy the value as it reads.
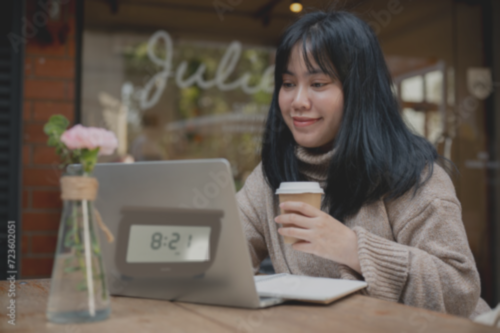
8:21
